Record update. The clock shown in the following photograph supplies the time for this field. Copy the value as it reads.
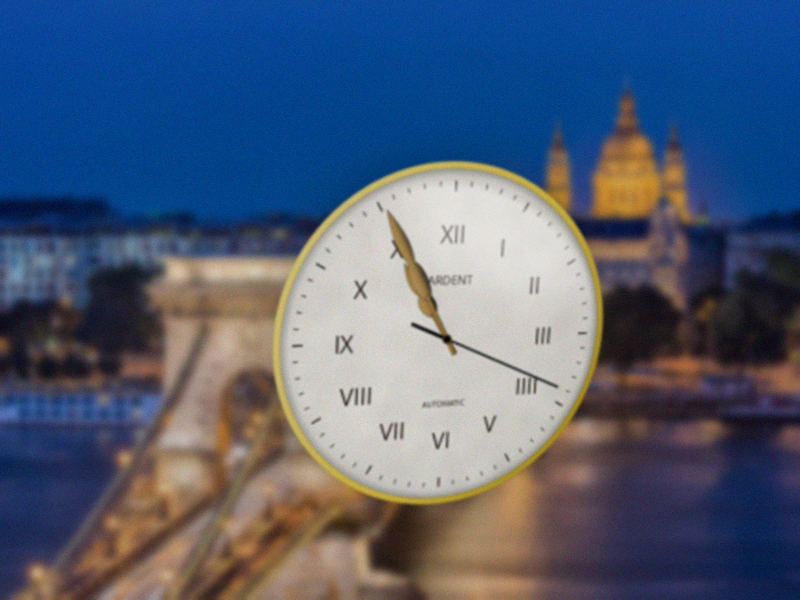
10:55:19
